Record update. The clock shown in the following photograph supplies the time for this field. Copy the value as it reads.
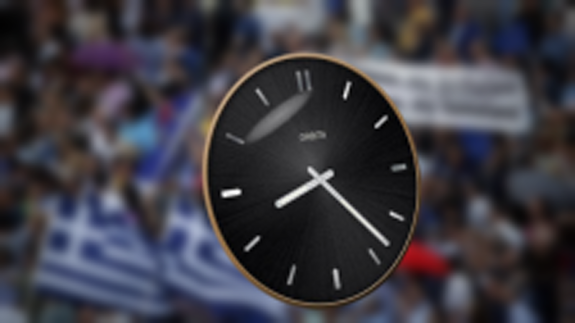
8:23
